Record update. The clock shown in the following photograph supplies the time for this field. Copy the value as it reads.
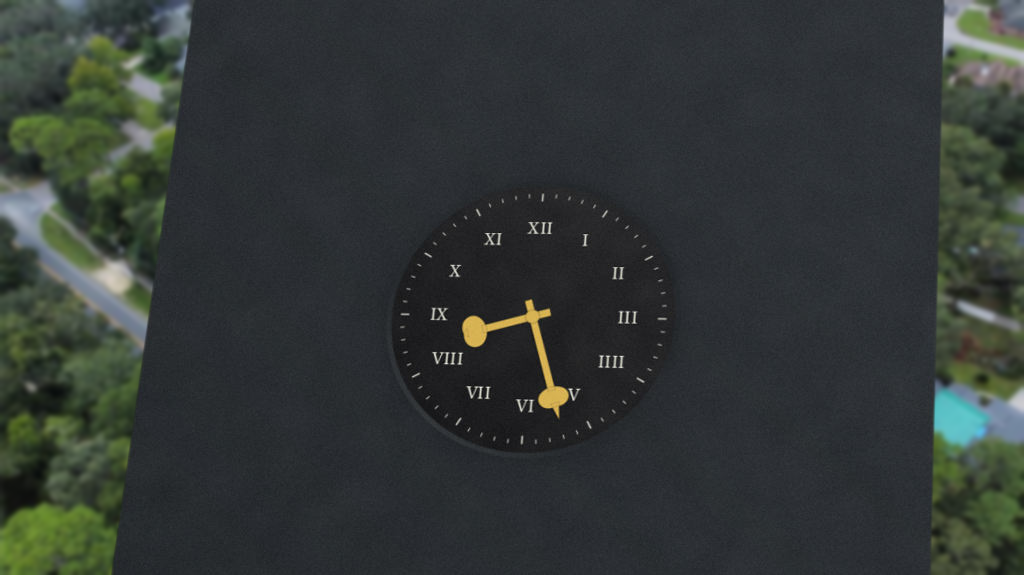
8:27
